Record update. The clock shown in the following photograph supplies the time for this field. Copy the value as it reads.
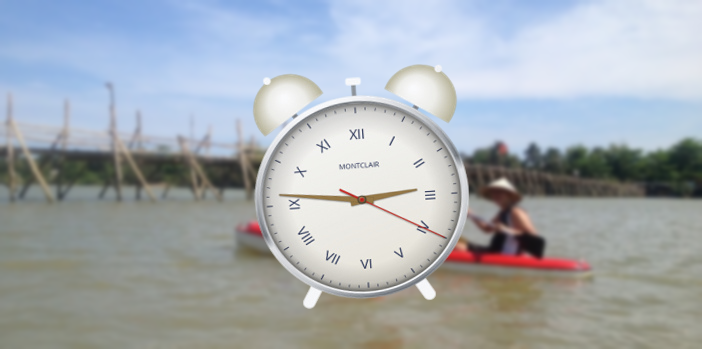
2:46:20
